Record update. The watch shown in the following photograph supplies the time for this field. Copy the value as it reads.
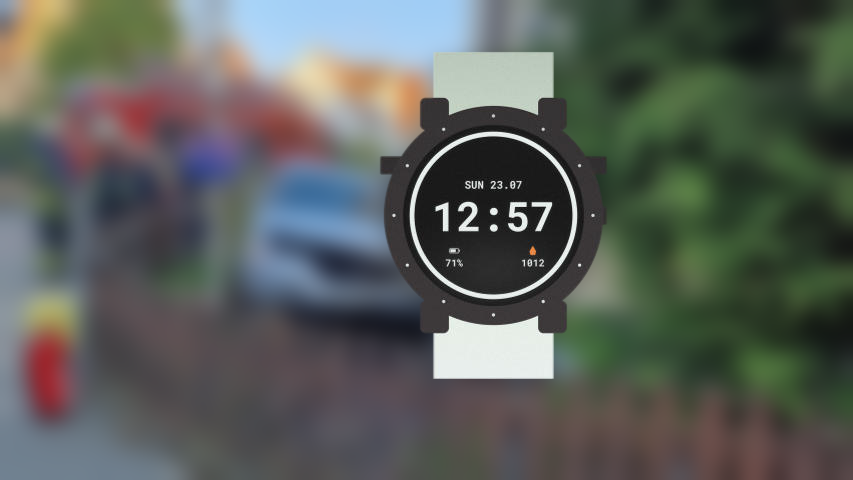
12:57
